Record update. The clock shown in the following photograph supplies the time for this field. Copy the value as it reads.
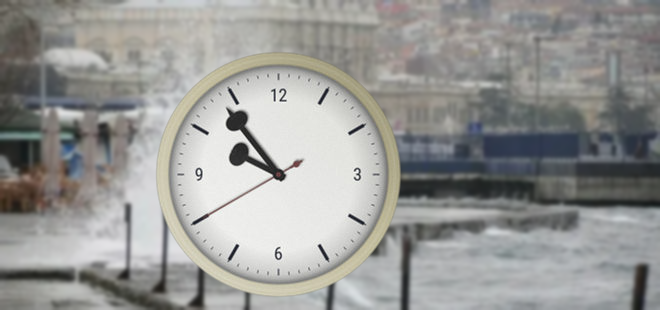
9:53:40
